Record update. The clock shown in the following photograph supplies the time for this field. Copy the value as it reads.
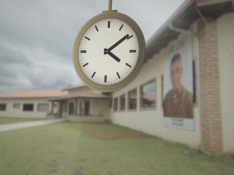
4:09
